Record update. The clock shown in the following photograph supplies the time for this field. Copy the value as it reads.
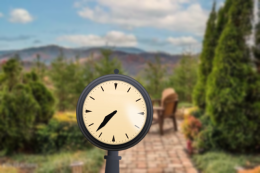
7:37
